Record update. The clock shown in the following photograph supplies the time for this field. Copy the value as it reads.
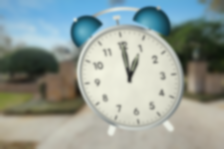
1:00
